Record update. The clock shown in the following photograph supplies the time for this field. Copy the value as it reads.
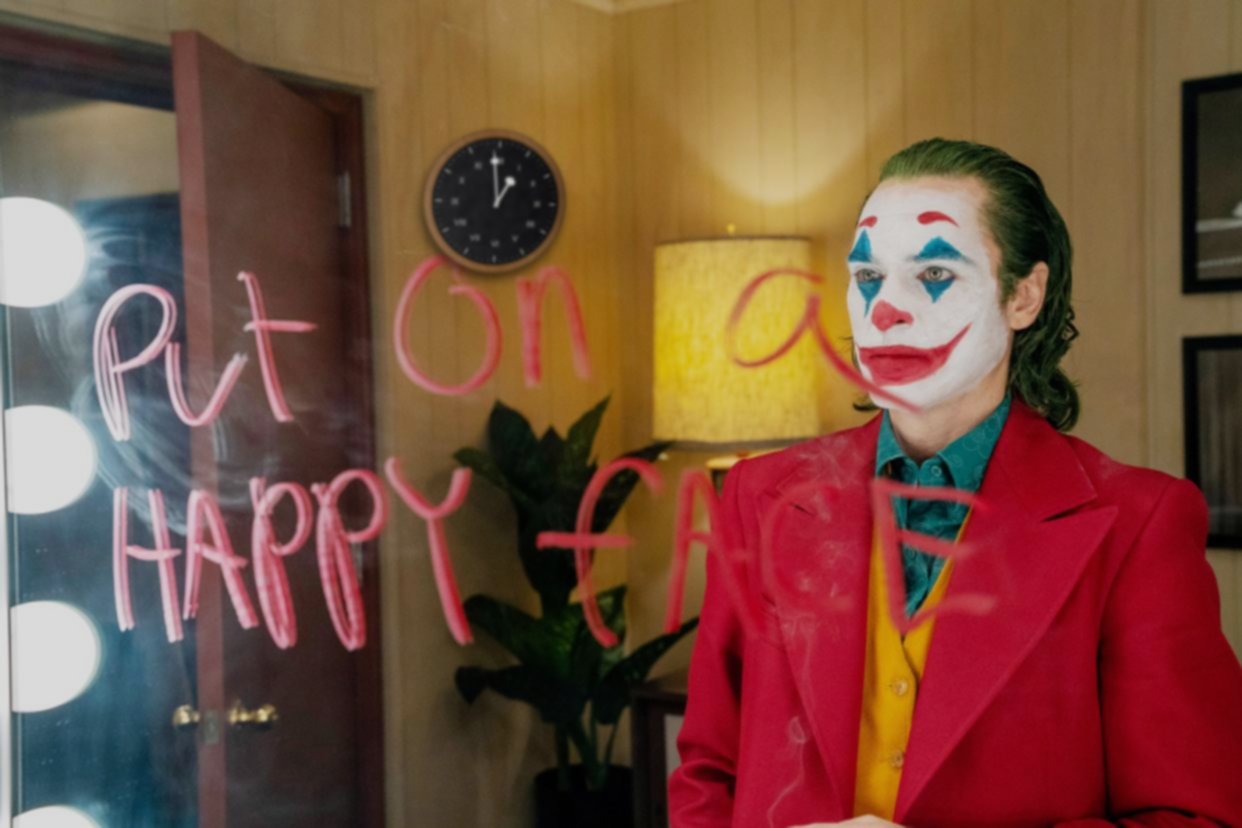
12:59
